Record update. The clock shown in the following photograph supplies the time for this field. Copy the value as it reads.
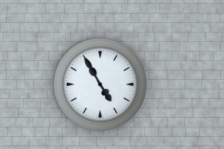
4:55
